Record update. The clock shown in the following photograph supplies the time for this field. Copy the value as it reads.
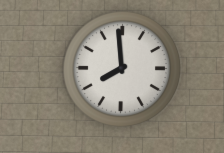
7:59
